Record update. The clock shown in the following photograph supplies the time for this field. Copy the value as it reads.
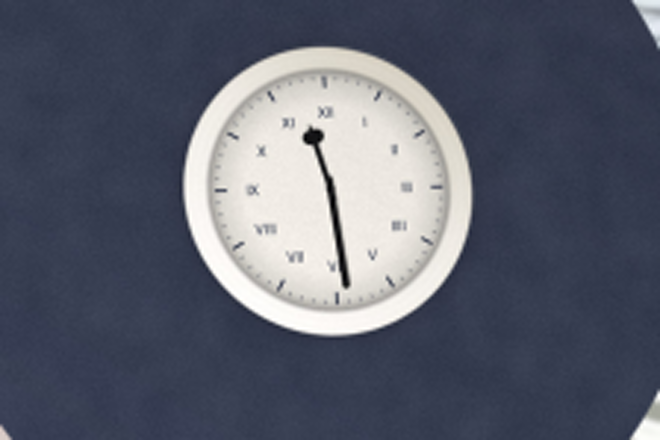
11:29
